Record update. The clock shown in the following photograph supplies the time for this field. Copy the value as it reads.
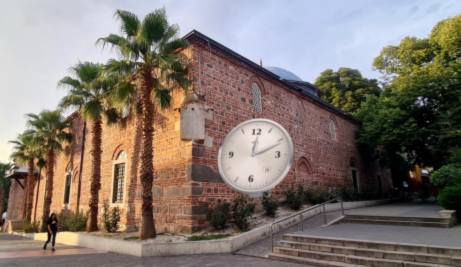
12:11
